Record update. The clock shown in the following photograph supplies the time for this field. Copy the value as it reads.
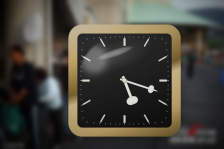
5:18
